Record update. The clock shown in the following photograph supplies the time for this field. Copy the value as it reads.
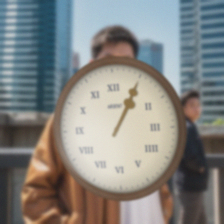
1:05
